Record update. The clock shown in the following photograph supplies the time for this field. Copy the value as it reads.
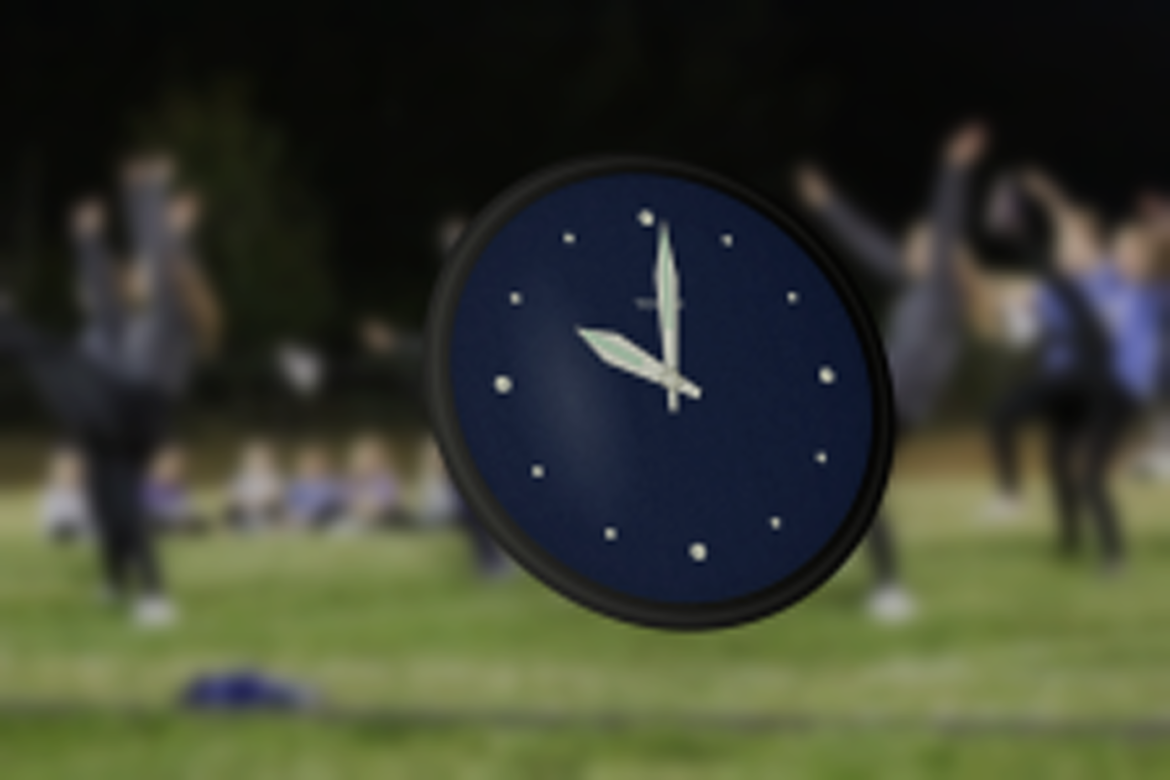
10:01
